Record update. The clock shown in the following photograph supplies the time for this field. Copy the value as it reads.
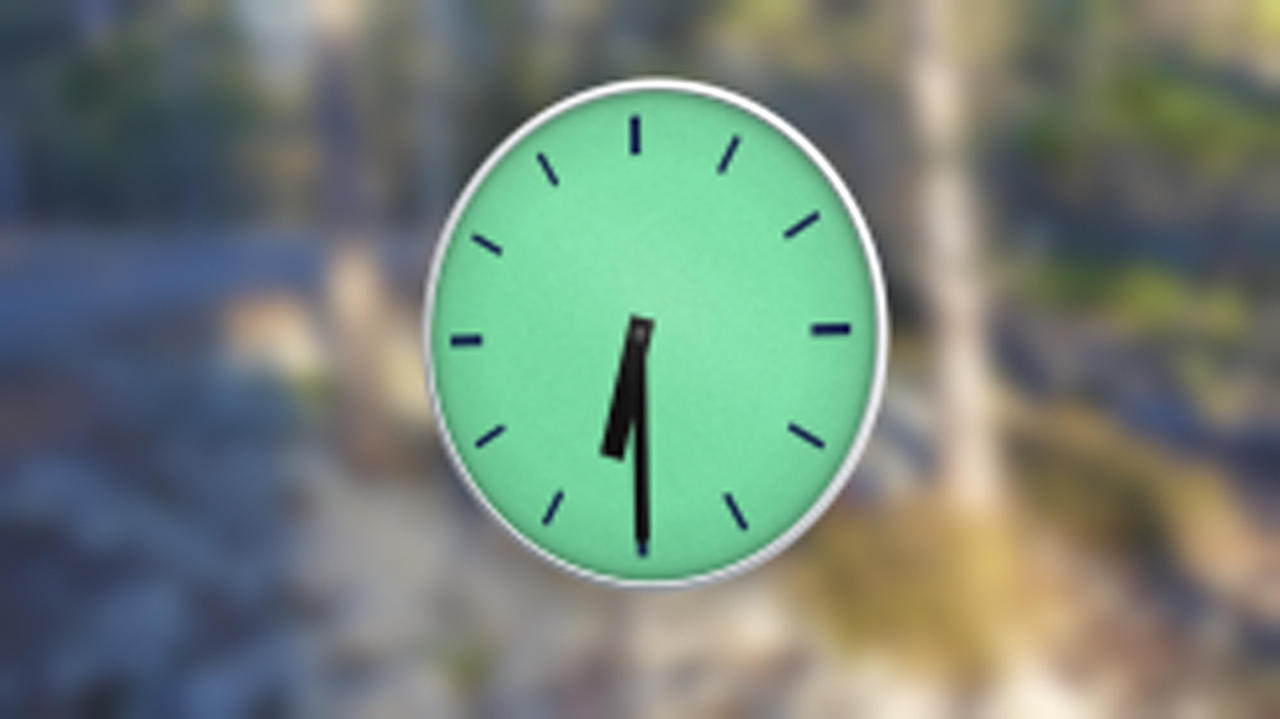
6:30
